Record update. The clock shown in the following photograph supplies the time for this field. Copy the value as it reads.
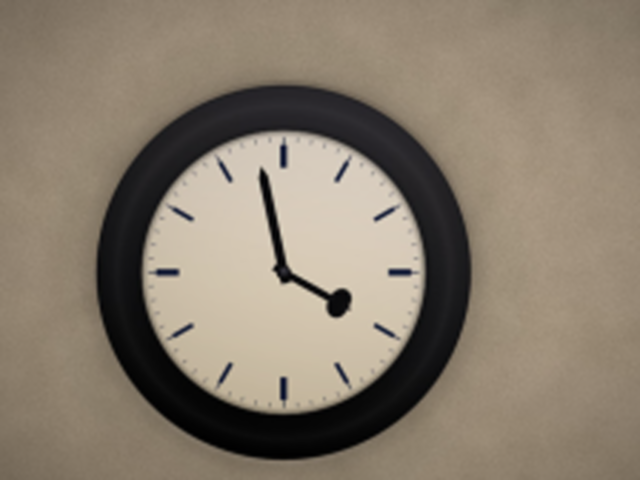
3:58
